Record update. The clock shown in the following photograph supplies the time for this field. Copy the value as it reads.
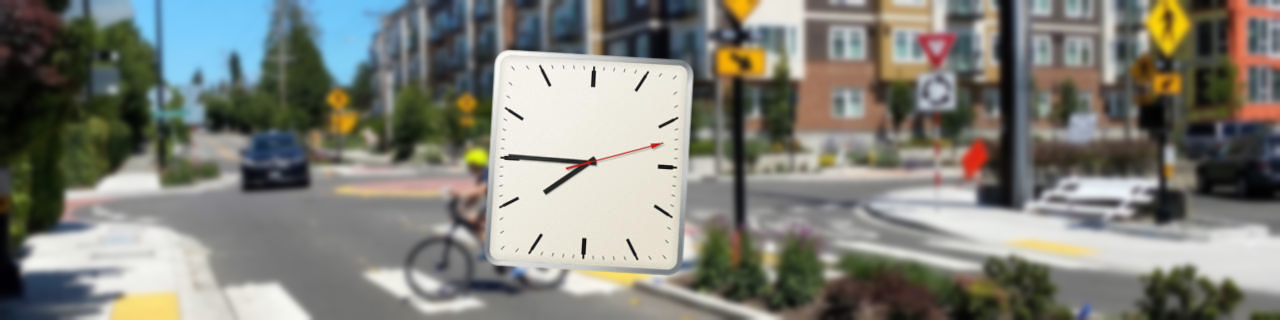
7:45:12
